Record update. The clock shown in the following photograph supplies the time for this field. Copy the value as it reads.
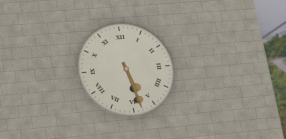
5:28
